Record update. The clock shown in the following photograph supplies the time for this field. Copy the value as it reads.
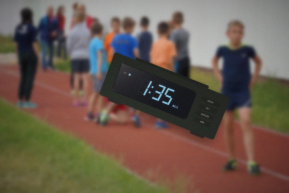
1:35
